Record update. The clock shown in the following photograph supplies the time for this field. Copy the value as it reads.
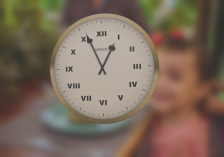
12:56
